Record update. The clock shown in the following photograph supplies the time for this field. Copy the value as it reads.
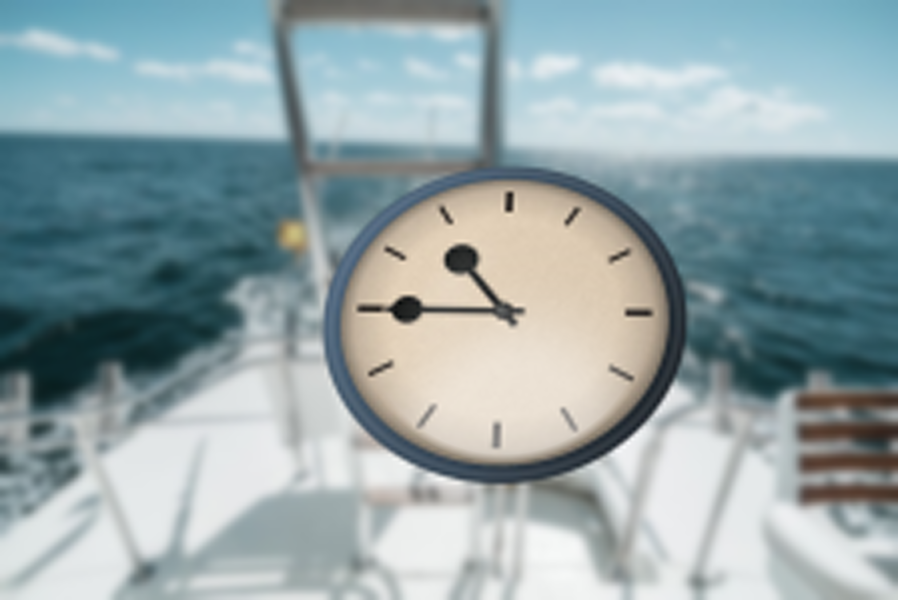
10:45
